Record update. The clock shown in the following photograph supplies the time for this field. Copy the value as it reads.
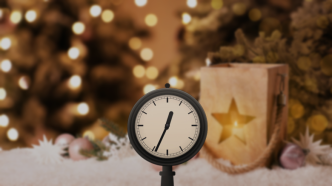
12:34
